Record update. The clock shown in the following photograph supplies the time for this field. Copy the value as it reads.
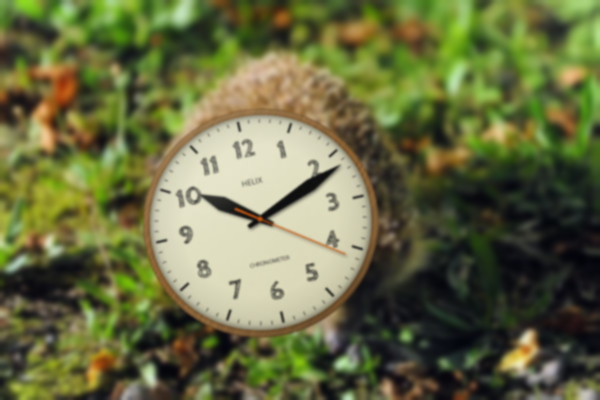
10:11:21
